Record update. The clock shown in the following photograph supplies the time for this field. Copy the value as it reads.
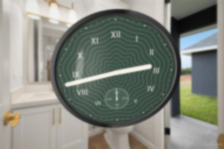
2:43
